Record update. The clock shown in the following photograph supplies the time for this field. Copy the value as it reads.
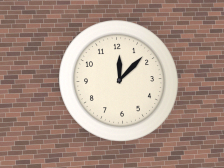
12:08
